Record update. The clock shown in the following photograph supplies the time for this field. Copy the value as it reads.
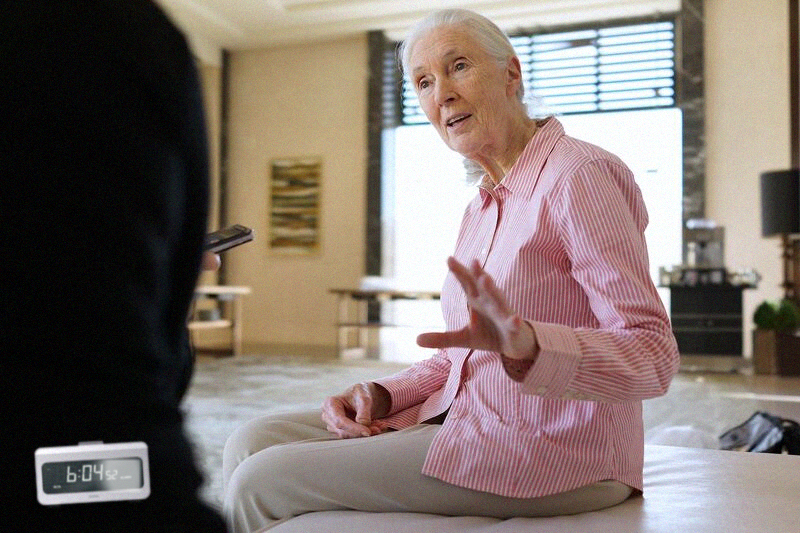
6:04
